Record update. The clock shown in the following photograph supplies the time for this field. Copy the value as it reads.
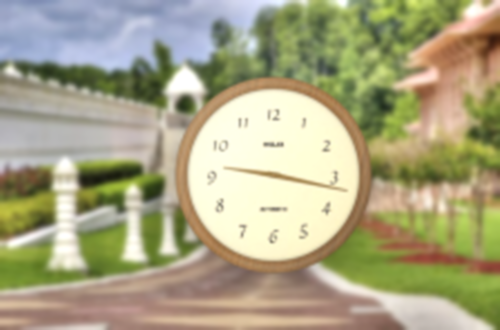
9:17
